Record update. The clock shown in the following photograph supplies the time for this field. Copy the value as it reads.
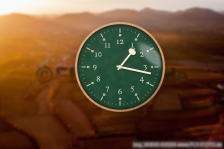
1:17
